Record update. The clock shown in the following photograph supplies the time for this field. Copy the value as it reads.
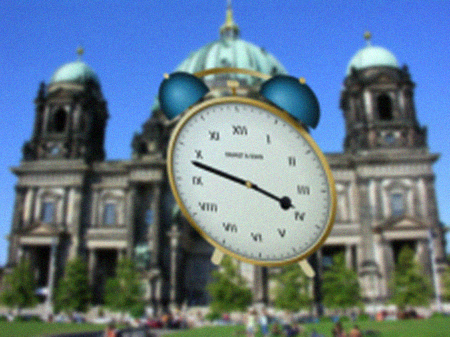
3:48
